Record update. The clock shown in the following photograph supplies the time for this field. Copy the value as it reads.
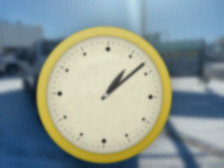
1:08
